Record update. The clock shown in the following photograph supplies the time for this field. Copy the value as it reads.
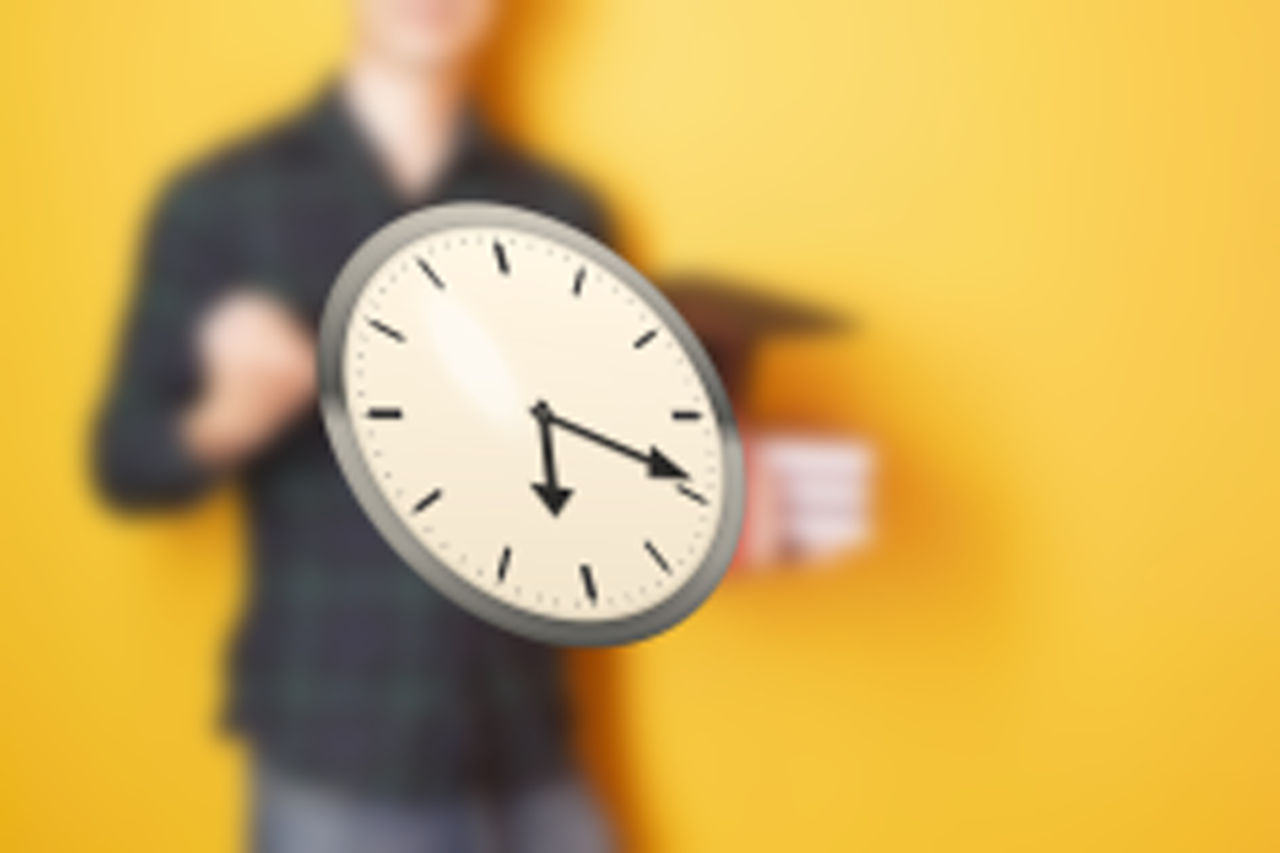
6:19
